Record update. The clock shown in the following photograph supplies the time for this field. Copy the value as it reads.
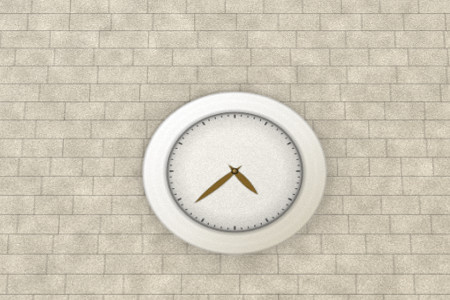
4:38
